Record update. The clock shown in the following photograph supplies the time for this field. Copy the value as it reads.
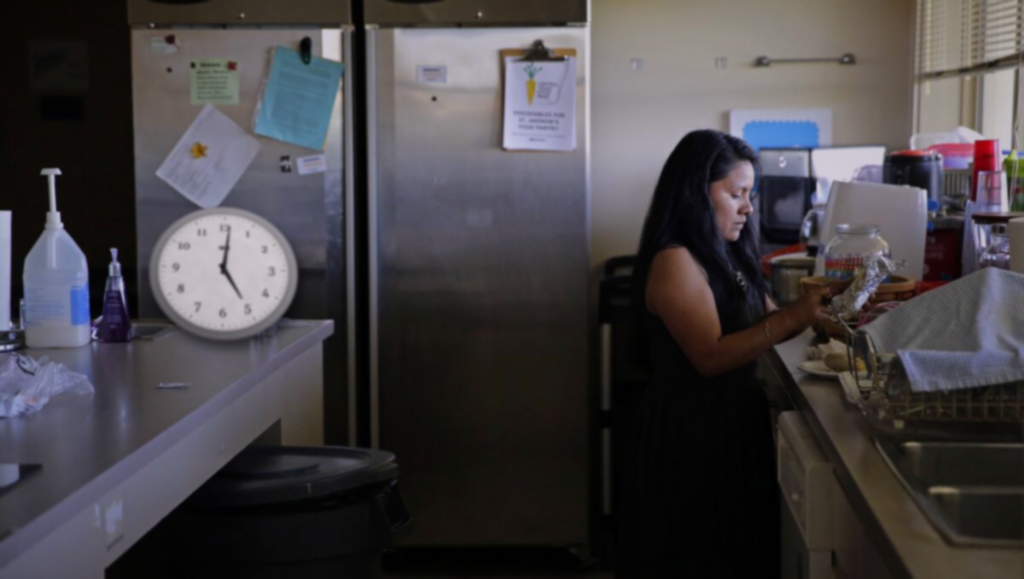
5:01
